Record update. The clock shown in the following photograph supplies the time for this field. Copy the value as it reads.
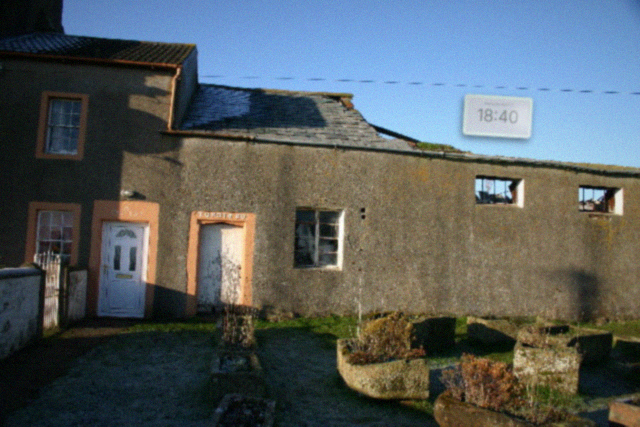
18:40
